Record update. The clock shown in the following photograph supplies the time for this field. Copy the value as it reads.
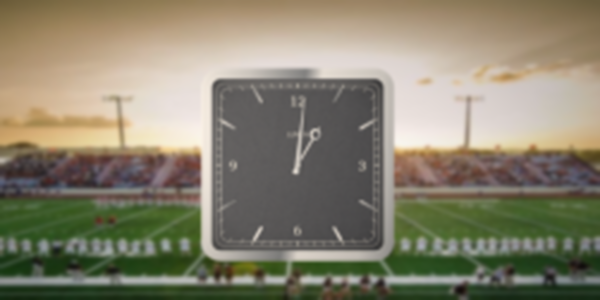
1:01
